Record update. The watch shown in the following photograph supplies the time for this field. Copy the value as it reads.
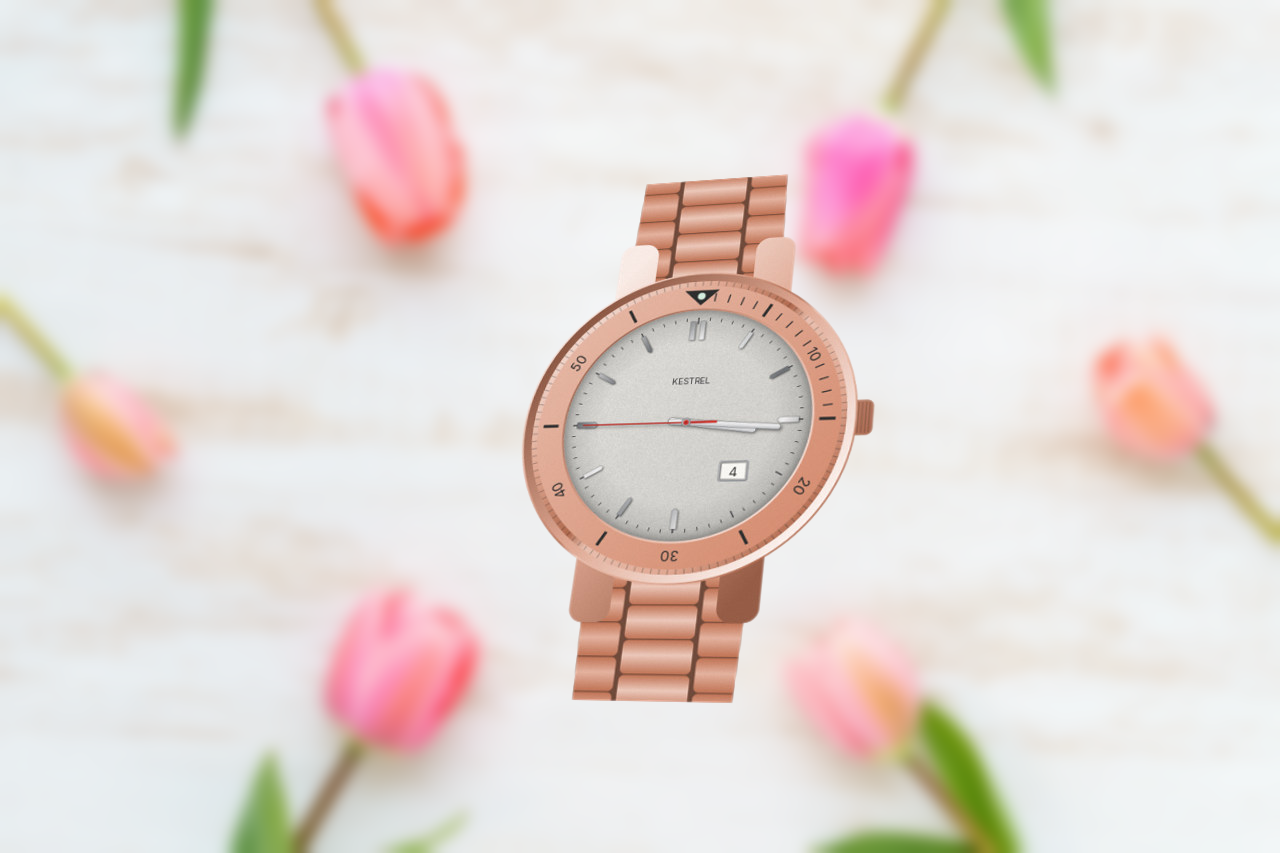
3:15:45
